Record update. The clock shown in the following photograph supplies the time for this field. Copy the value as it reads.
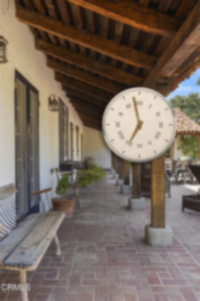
6:58
